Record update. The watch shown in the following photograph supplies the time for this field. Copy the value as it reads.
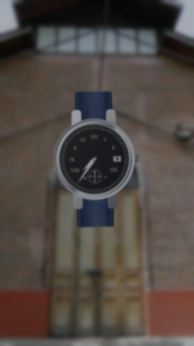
7:36
